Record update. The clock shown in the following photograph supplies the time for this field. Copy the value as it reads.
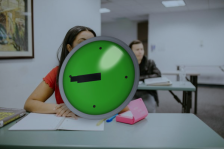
8:44
